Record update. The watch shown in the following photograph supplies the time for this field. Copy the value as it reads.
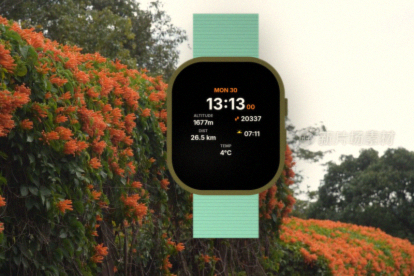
13:13
